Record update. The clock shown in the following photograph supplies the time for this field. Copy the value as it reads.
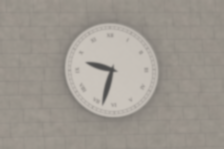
9:33
